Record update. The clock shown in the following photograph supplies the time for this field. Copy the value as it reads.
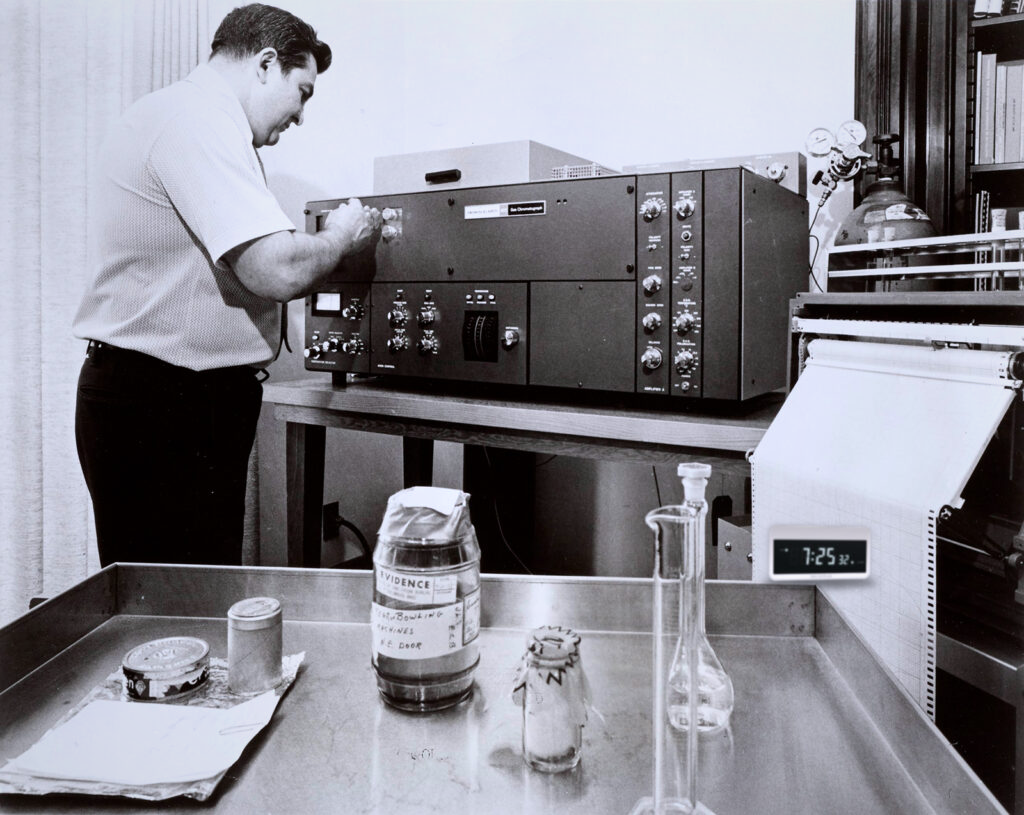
7:25
